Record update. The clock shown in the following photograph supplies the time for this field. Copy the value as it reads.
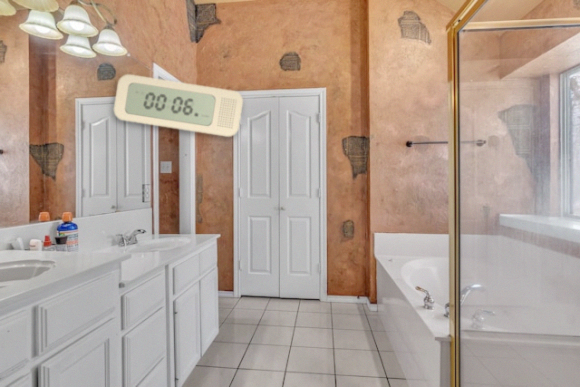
0:06
